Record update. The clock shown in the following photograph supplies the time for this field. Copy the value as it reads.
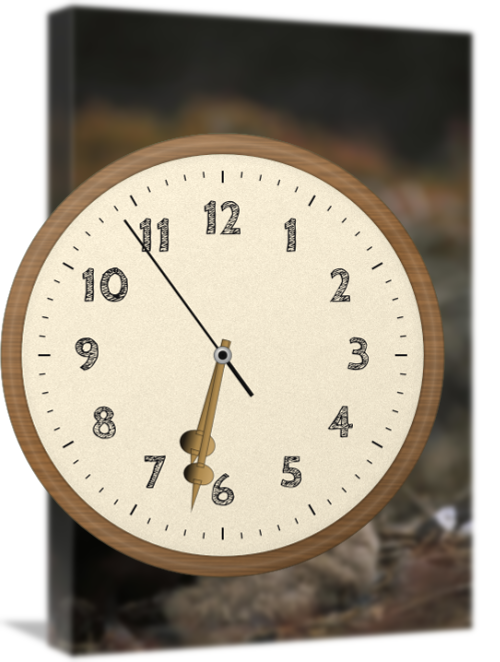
6:31:54
